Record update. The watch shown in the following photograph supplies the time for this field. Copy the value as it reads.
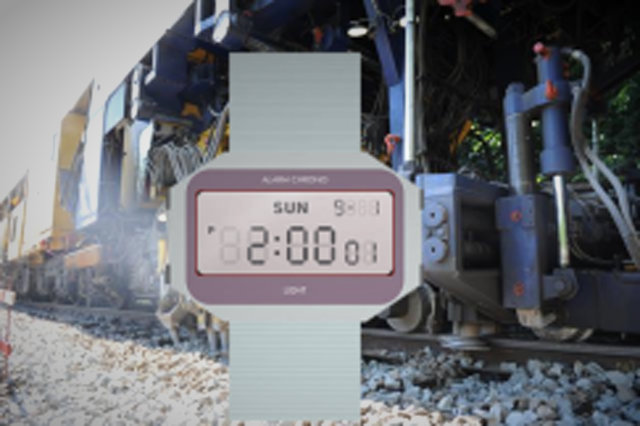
2:00:01
